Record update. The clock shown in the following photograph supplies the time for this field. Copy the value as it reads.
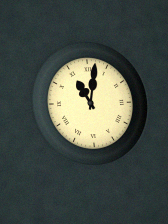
11:02
